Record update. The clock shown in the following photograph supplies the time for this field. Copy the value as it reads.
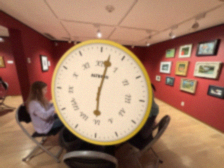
6:02
